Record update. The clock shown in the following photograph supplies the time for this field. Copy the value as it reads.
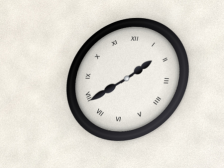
1:39
